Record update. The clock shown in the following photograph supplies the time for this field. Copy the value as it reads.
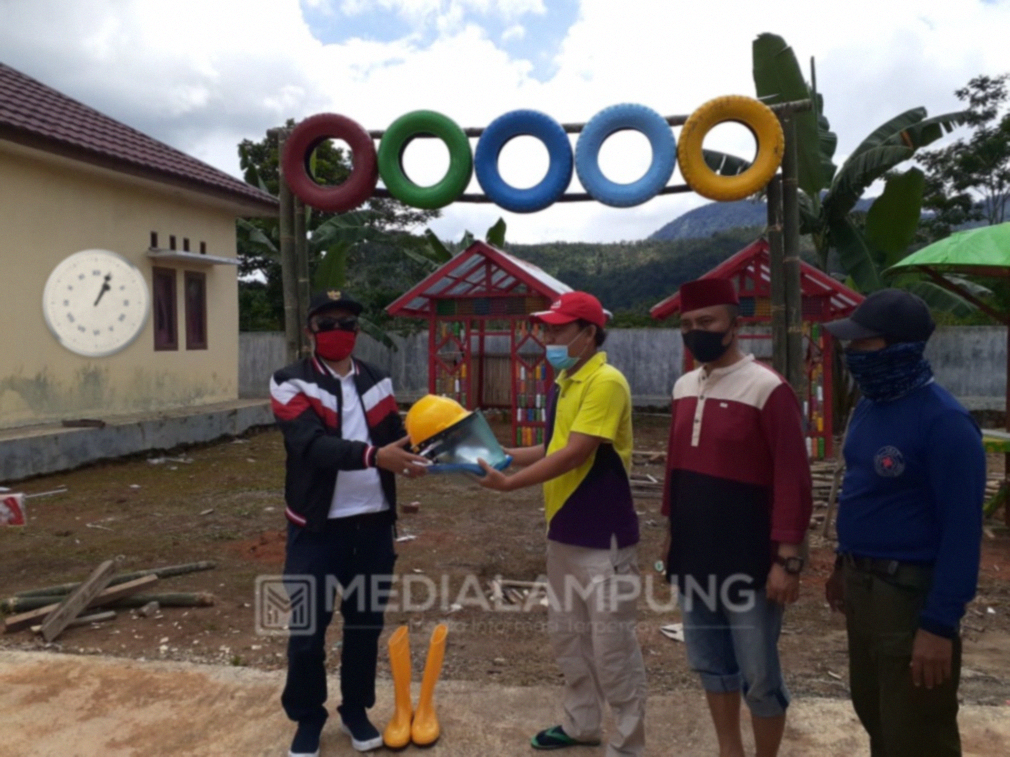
1:04
